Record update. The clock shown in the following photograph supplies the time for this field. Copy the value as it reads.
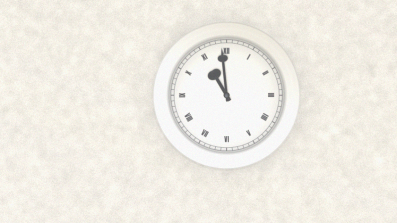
10:59
